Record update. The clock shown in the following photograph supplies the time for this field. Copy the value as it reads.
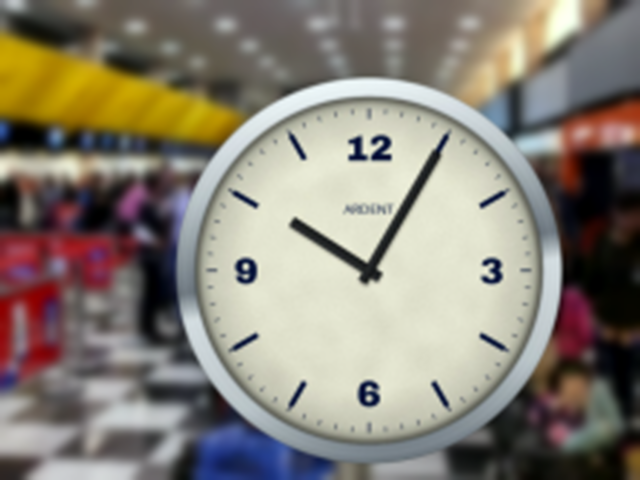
10:05
